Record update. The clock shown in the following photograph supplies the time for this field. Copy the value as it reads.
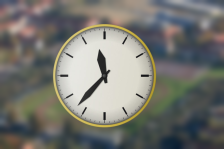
11:37
